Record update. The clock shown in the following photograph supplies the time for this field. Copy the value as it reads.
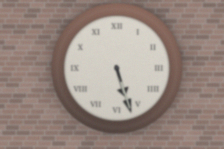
5:27
